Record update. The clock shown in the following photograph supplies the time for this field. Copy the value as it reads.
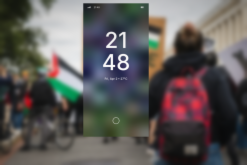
21:48
